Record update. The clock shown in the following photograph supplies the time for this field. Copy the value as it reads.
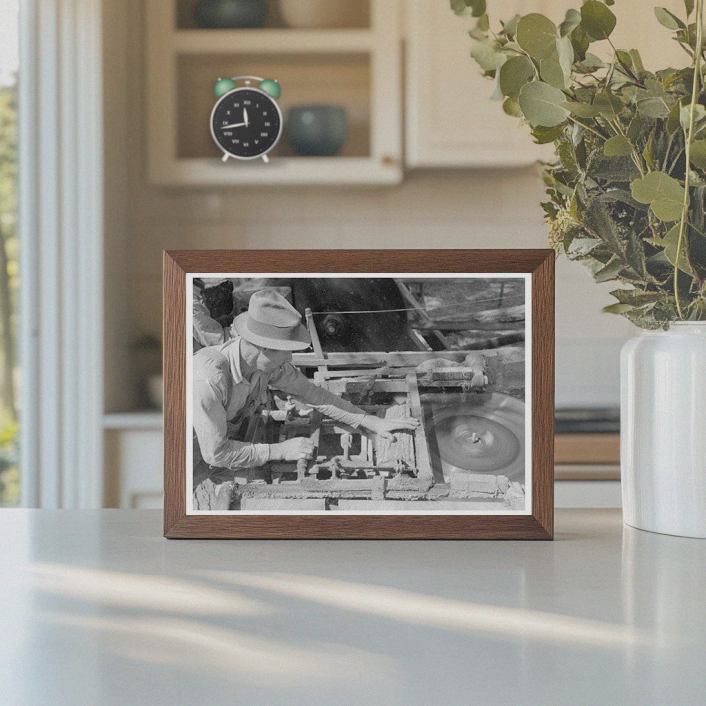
11:43
